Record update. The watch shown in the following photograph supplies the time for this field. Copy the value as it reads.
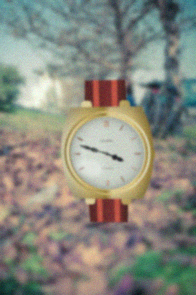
3:48
